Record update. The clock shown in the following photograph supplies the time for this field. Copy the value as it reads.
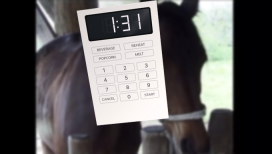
1:31
